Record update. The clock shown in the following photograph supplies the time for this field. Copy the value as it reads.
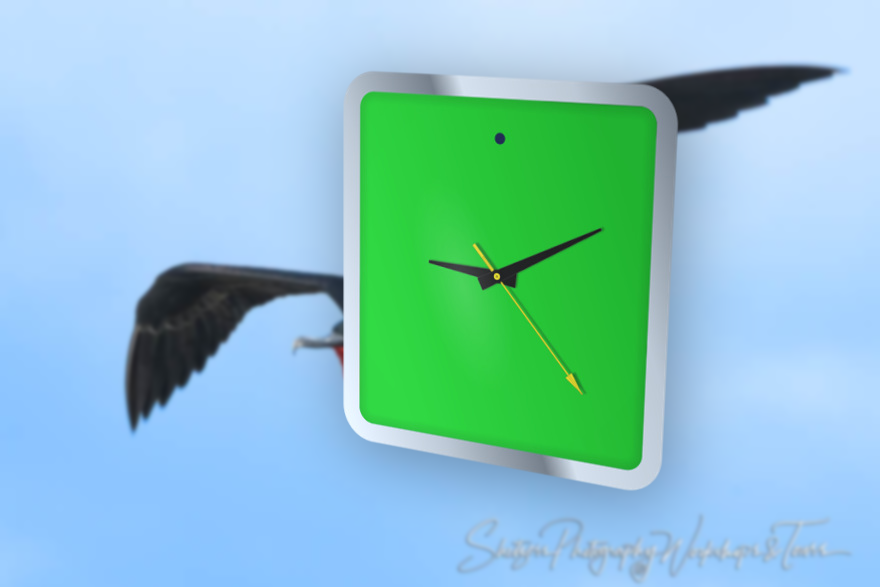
9:10:23
